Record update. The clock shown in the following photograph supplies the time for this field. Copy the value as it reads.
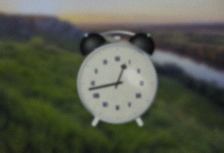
12:43
